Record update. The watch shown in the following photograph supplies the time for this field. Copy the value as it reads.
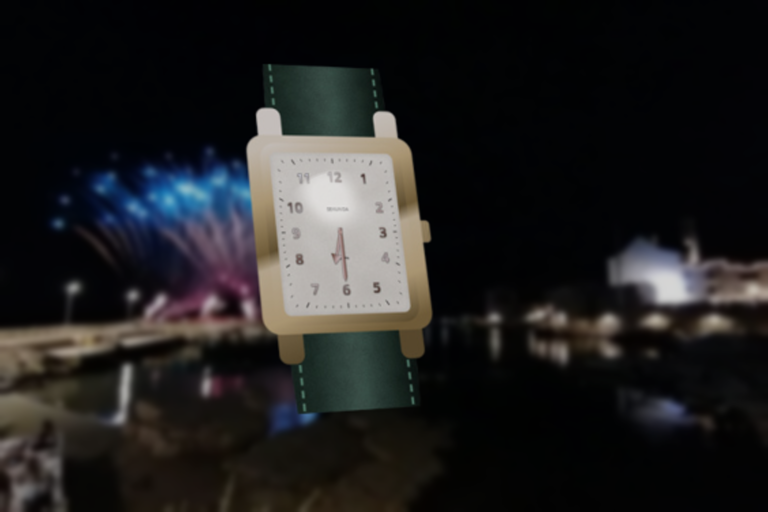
6:30
